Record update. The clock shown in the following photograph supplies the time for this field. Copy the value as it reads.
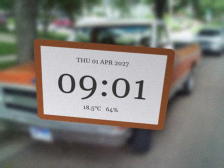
9:01
